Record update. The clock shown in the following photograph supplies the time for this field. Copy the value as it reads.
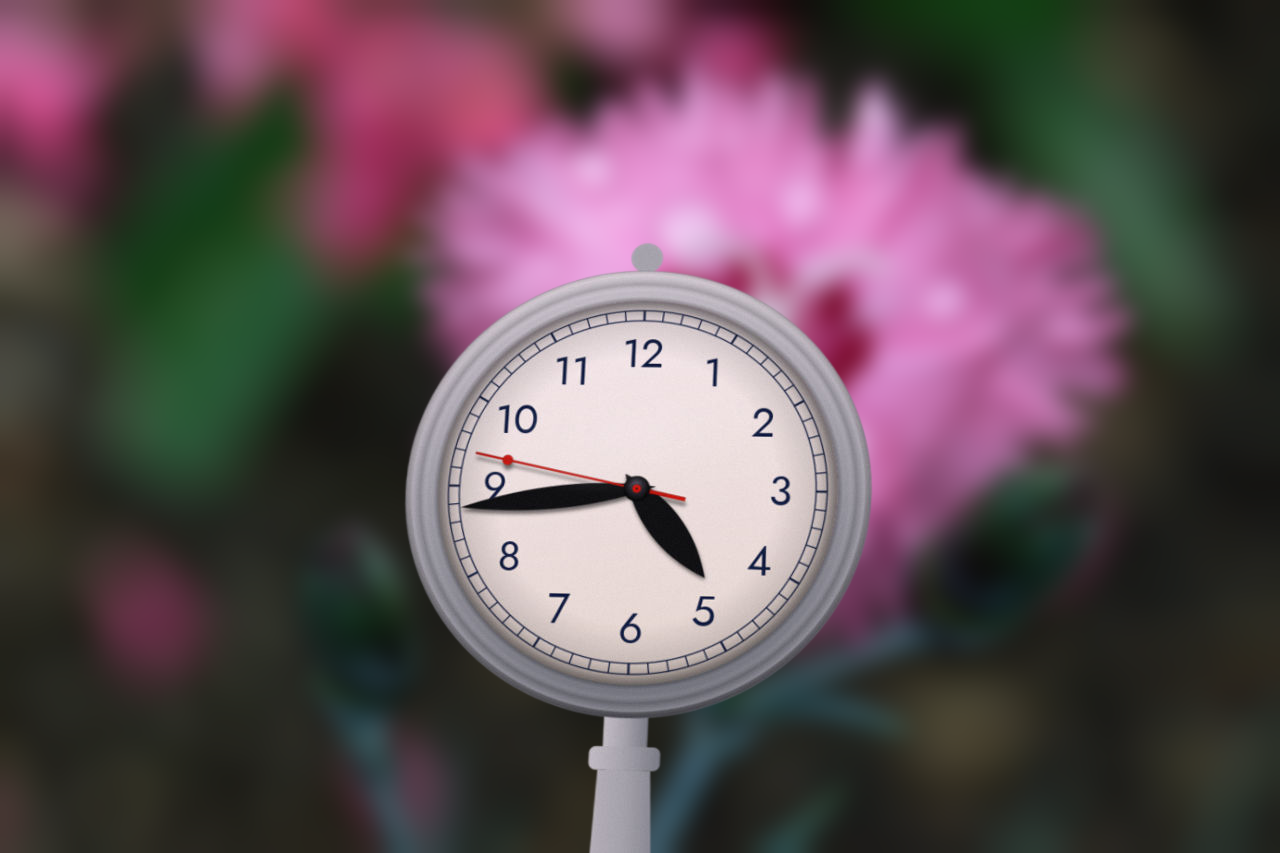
4:43:47
